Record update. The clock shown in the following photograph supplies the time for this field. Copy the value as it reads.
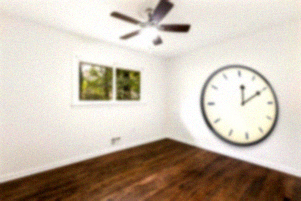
12:10
